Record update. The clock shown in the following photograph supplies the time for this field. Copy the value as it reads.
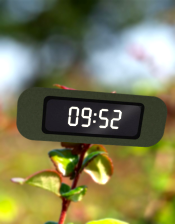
9:52
